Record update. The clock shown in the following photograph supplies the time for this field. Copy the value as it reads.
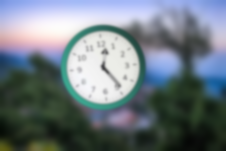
12:24
